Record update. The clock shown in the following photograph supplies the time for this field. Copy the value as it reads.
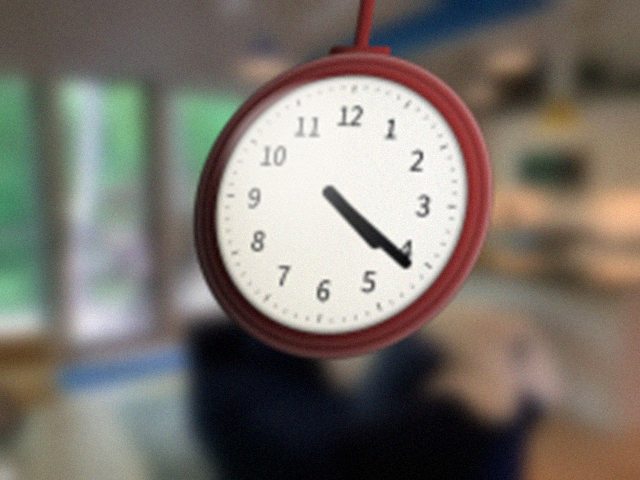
4:21
